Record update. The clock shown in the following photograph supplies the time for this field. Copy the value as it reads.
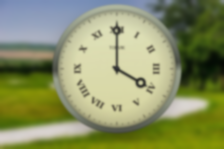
4:00
